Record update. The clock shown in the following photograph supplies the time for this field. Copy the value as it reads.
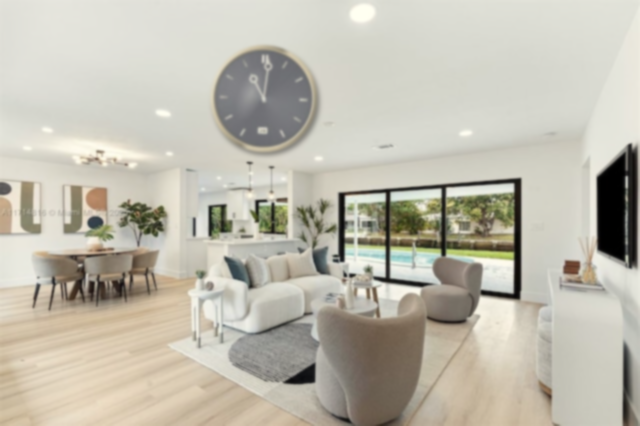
11:01
